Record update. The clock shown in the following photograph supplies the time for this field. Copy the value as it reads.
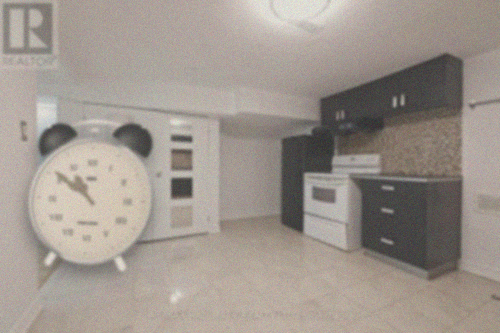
10:51
